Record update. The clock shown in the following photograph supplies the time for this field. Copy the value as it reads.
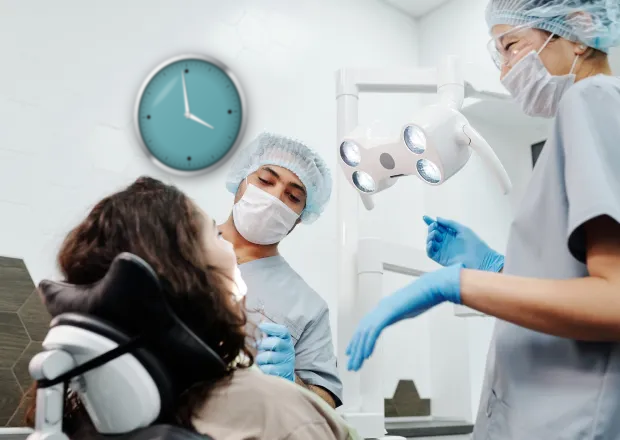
3:59
